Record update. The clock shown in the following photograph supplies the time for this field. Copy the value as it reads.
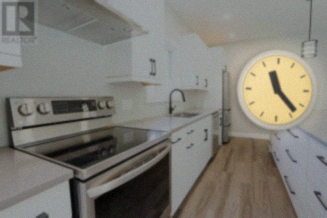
11:23
